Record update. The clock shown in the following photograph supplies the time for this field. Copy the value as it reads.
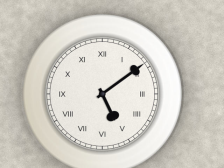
5:09
